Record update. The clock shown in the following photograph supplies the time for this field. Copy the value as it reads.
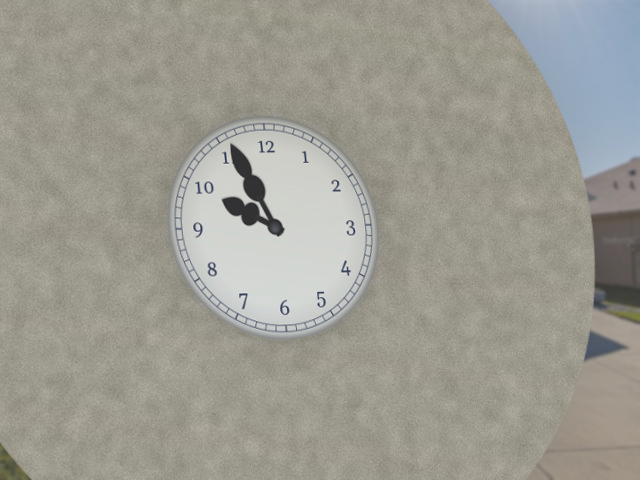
9:56
